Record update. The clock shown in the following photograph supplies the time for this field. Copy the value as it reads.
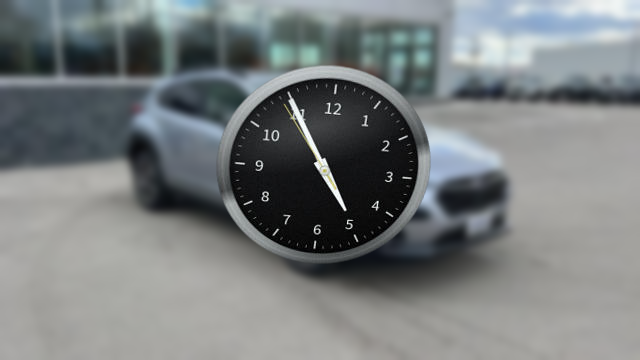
4:54:54
